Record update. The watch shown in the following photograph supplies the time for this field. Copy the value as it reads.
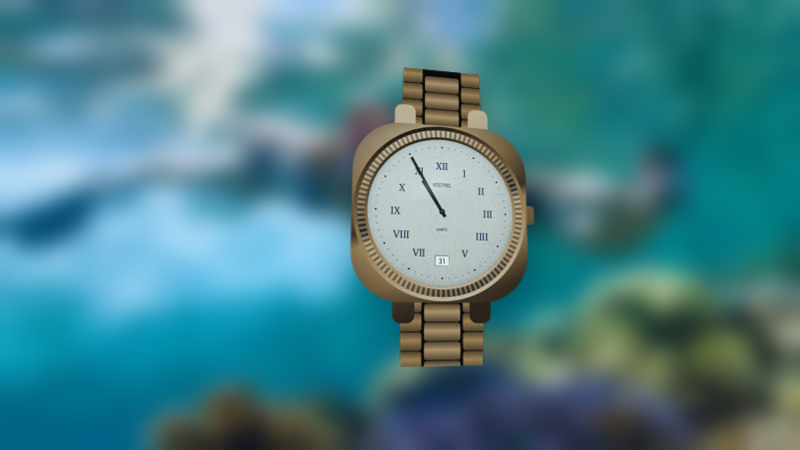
10:55
